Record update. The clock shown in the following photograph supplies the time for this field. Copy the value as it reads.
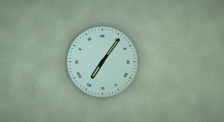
7:06
